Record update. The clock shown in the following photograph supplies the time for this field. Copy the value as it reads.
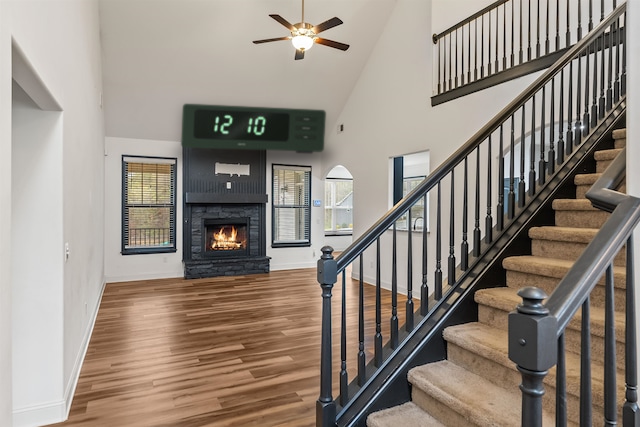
12:10
